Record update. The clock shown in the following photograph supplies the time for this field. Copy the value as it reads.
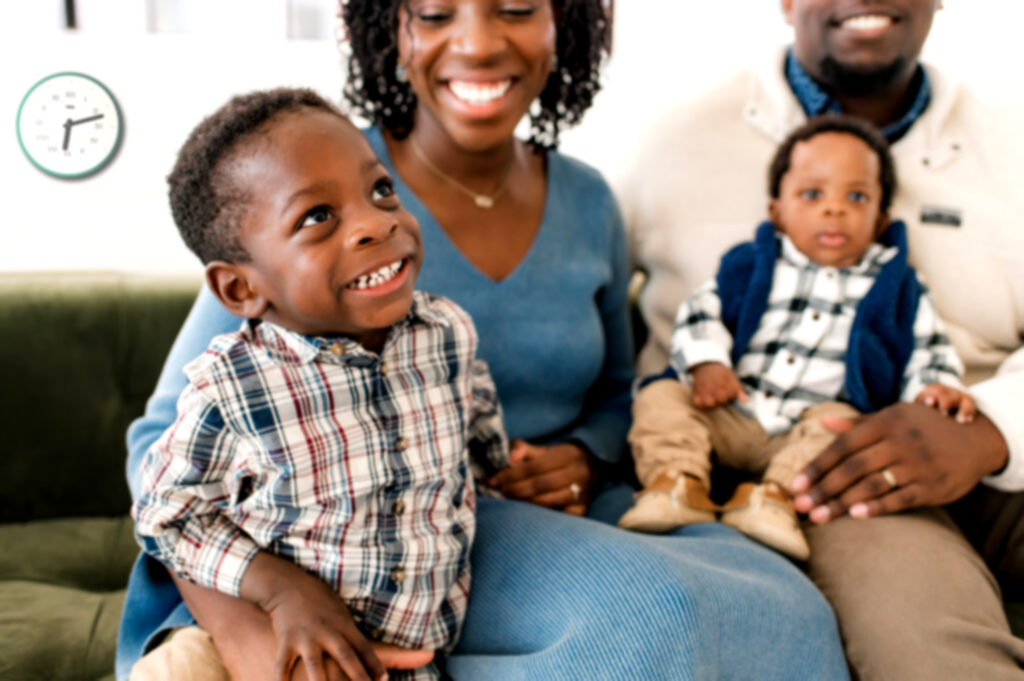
6:12
